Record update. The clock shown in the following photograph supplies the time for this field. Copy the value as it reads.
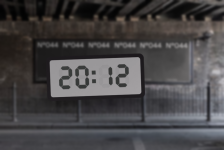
20:12
